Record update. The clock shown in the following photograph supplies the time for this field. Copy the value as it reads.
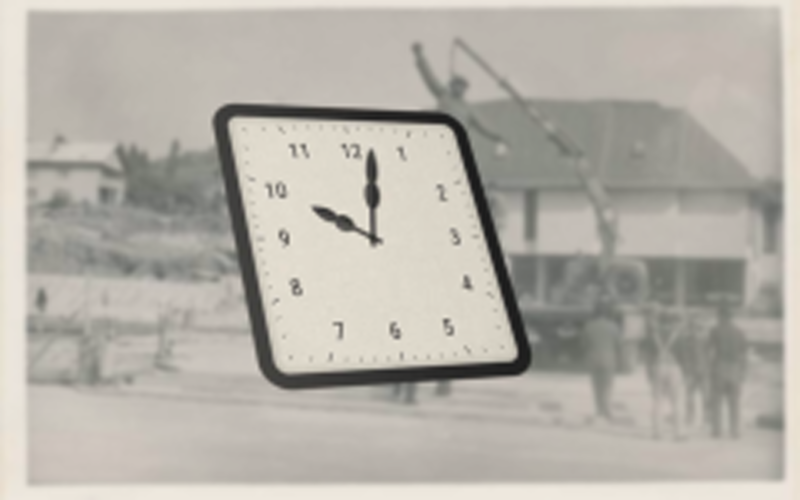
10:02
